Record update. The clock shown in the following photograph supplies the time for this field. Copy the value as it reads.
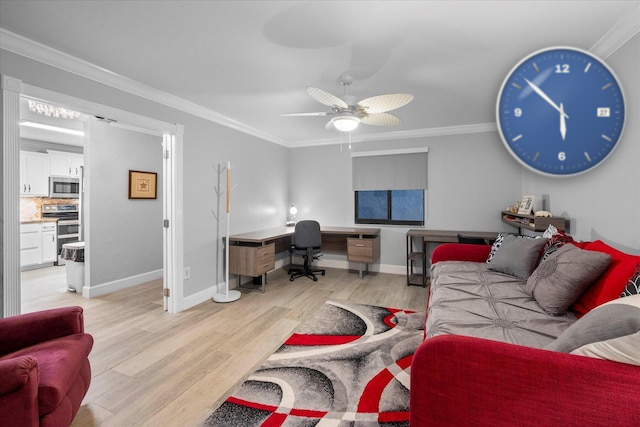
5:52
